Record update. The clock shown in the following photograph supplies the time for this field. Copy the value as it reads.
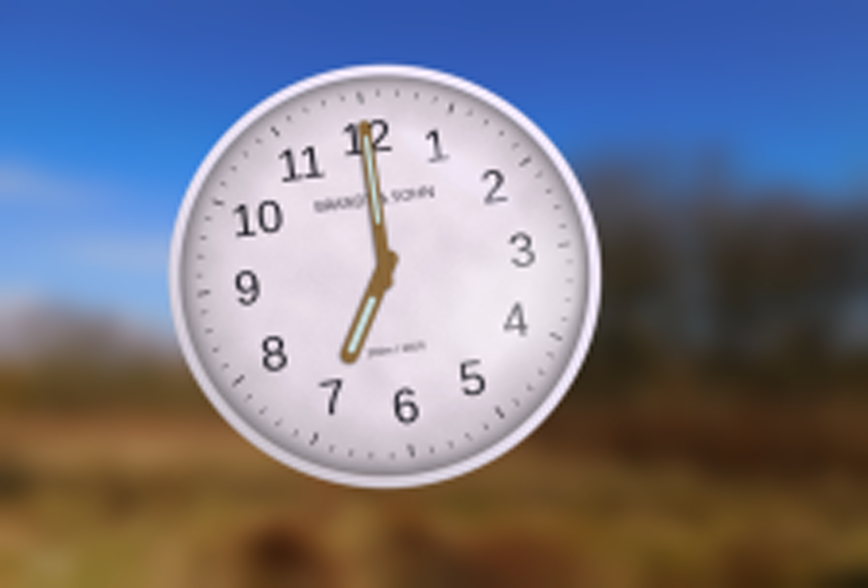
7:00
